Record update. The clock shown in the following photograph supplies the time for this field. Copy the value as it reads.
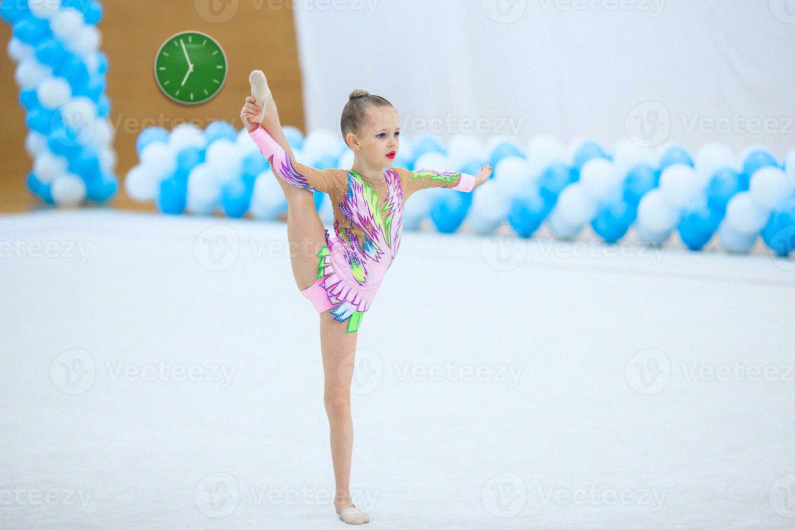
6:57
